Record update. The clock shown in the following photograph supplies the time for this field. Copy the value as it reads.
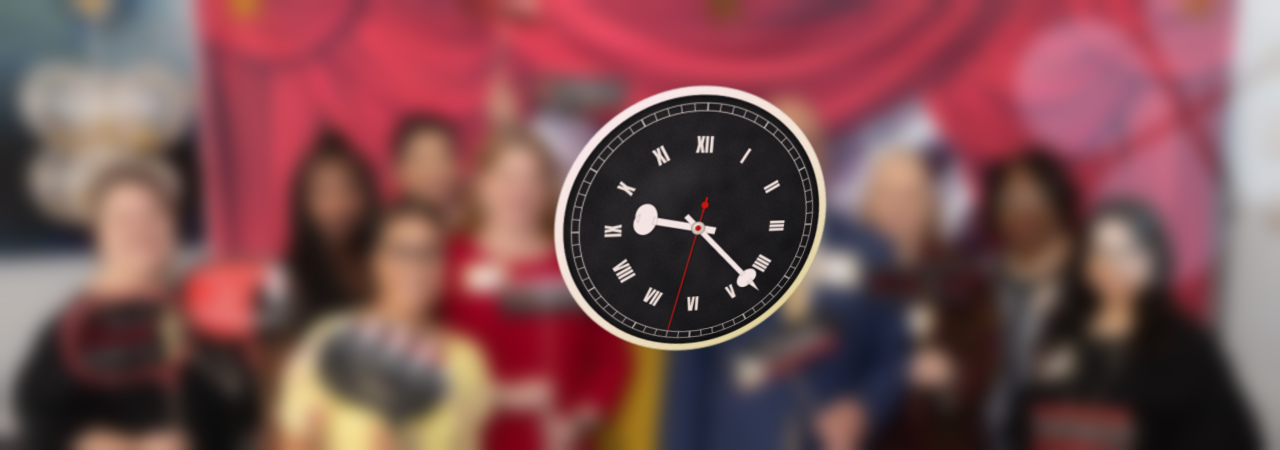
9:22:32
